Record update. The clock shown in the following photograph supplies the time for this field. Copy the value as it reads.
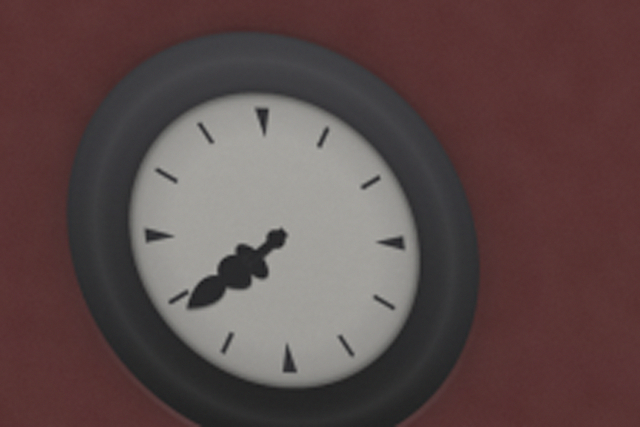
7:39
